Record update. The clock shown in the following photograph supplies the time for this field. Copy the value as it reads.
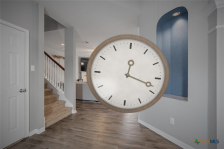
12:18
